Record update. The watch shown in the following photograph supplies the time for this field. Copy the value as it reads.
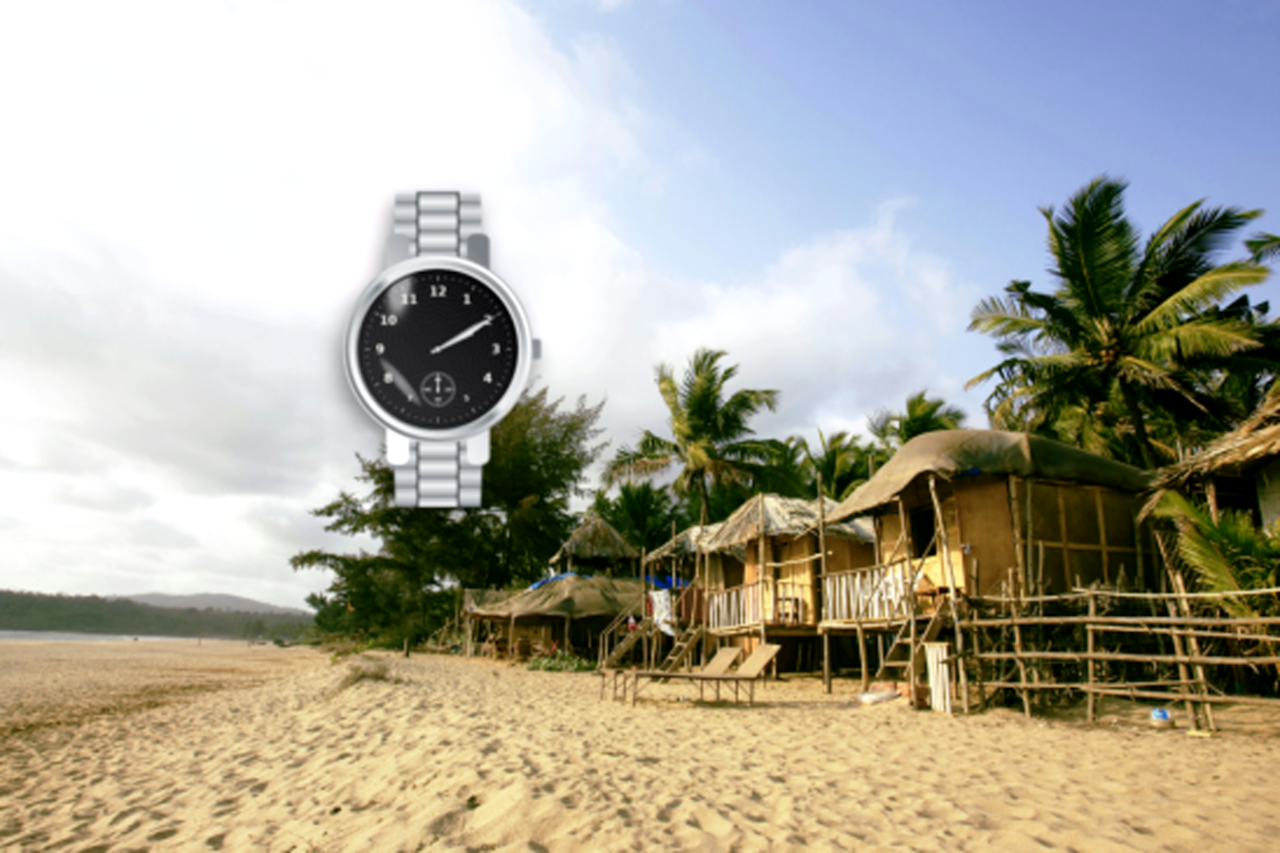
2:10
